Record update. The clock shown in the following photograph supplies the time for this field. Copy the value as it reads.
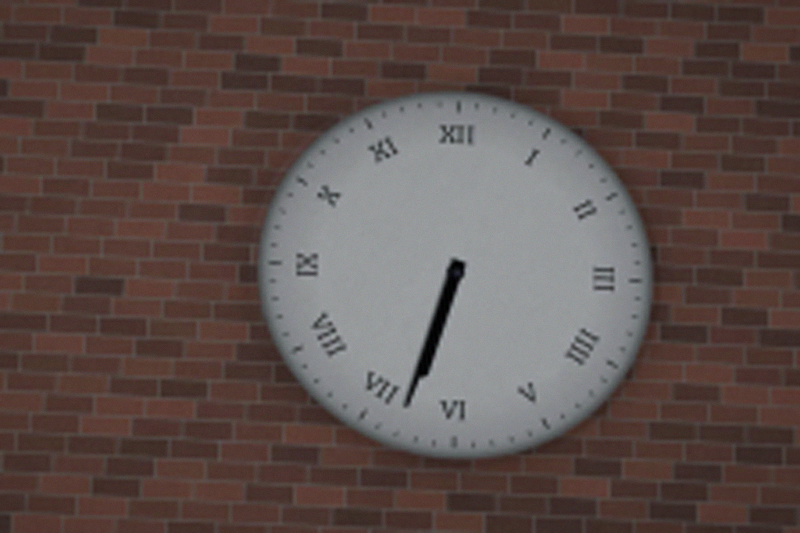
6:33
